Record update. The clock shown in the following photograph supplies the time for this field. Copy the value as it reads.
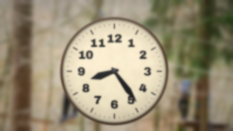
8:24
